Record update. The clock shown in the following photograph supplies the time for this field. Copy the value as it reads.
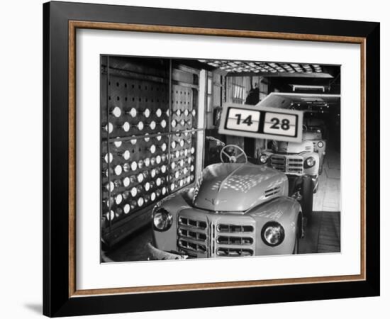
14:28
